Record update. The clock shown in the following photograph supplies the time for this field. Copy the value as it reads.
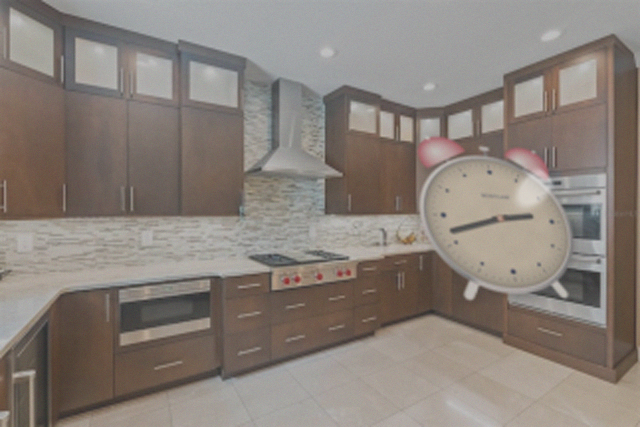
2:42
